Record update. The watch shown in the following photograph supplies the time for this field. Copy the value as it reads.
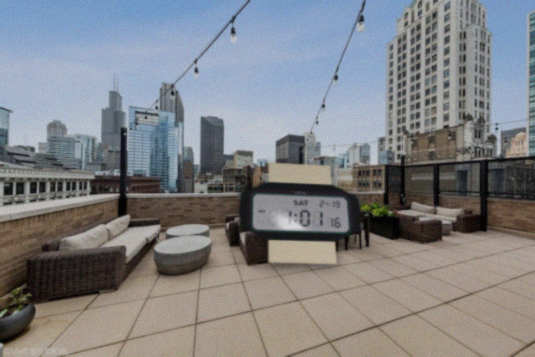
1:01:16
